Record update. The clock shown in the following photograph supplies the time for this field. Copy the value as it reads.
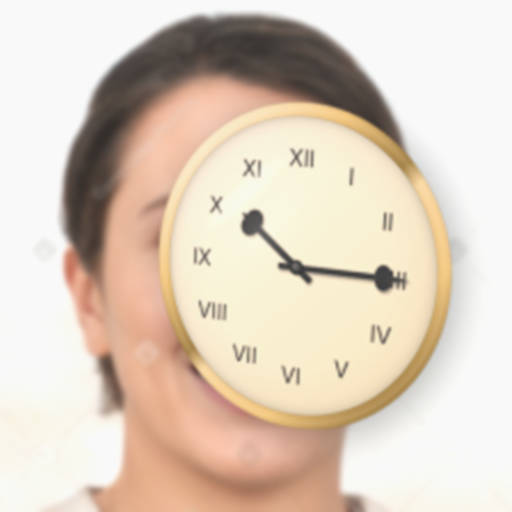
10:15
